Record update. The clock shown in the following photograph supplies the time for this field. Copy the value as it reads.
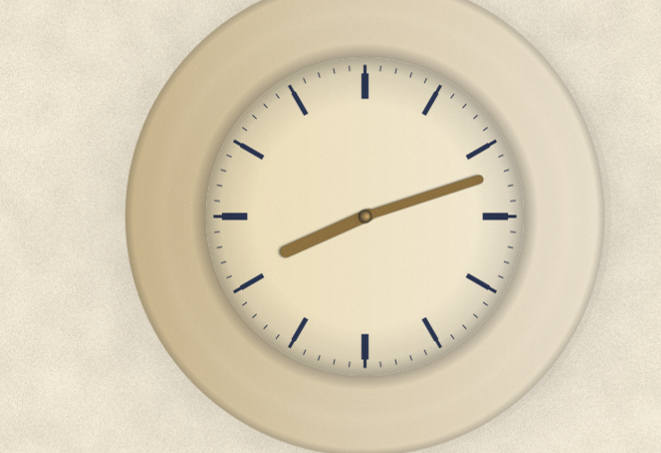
8:12
